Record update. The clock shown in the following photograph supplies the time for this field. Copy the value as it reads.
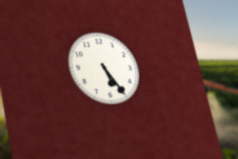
5:25
